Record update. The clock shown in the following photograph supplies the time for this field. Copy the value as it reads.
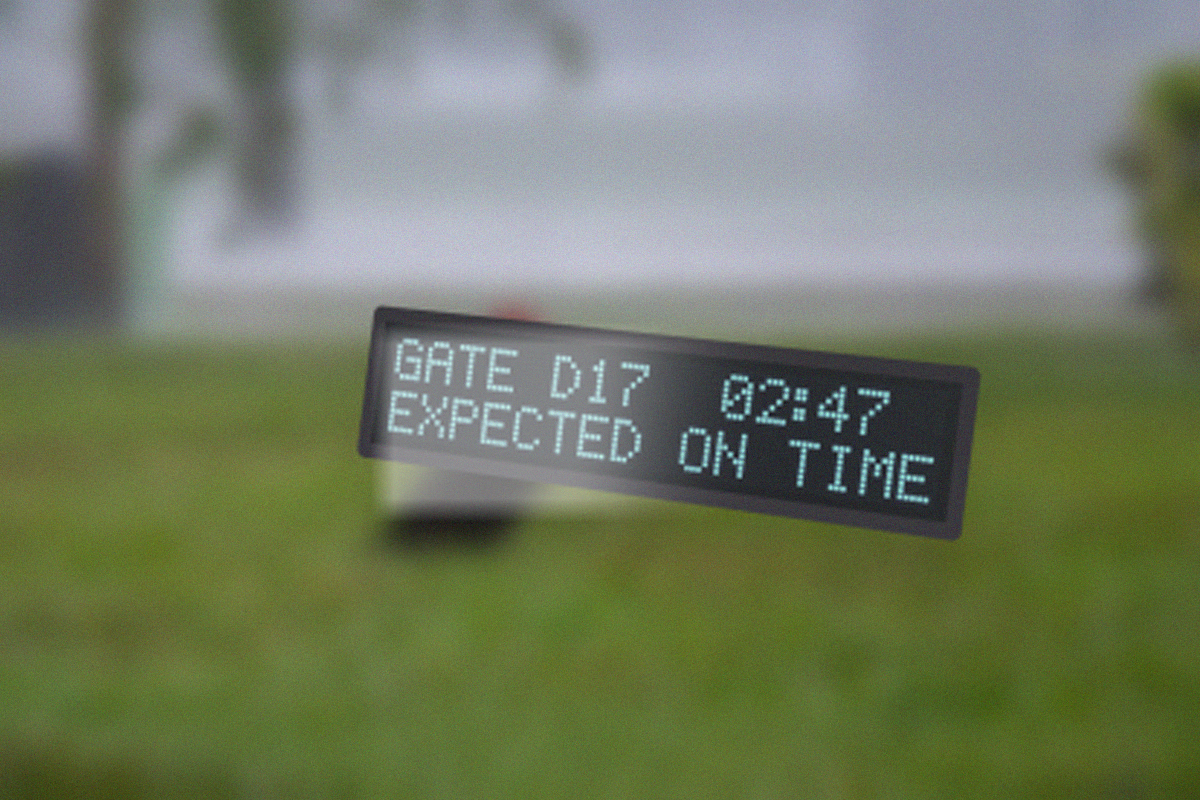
2:47
